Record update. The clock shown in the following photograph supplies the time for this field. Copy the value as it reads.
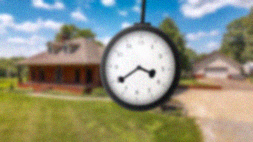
3:39
